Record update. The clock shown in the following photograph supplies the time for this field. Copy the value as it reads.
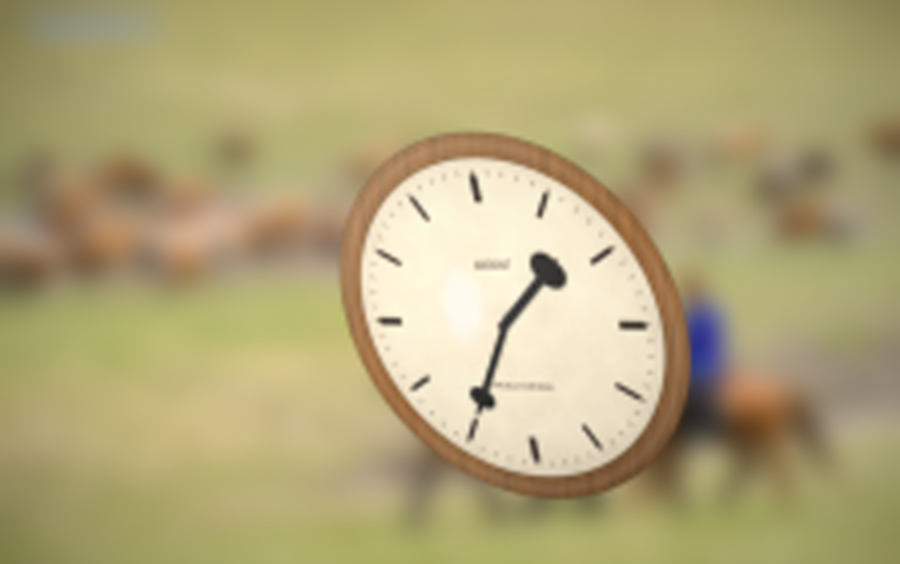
1:35
